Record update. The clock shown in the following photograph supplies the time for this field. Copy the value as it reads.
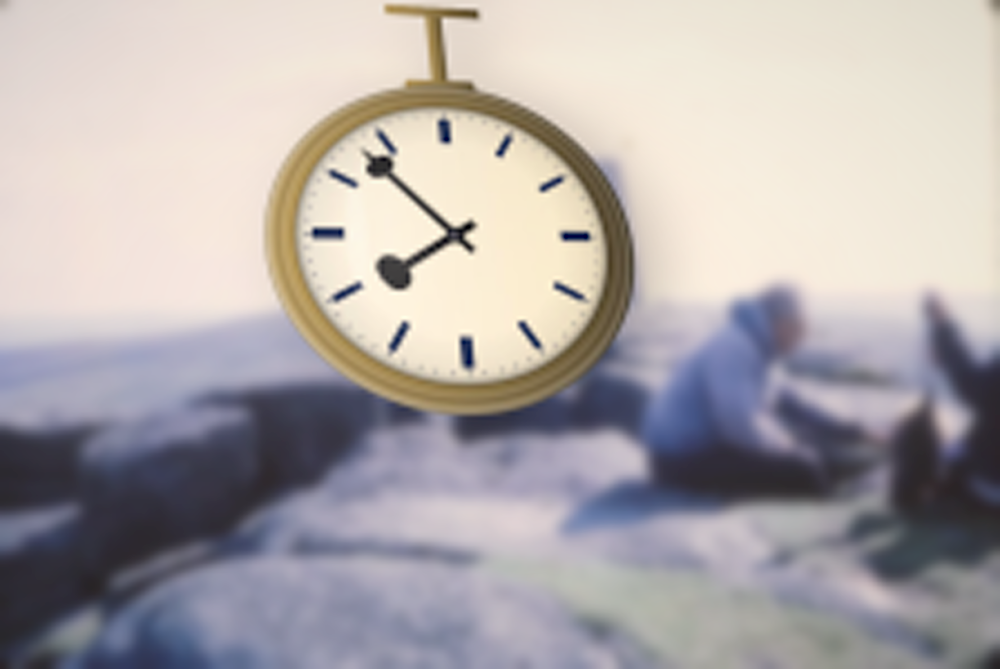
7:53
